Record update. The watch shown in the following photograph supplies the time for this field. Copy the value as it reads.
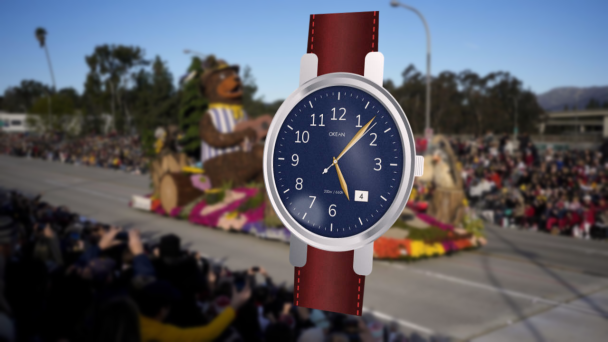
5:07:08
